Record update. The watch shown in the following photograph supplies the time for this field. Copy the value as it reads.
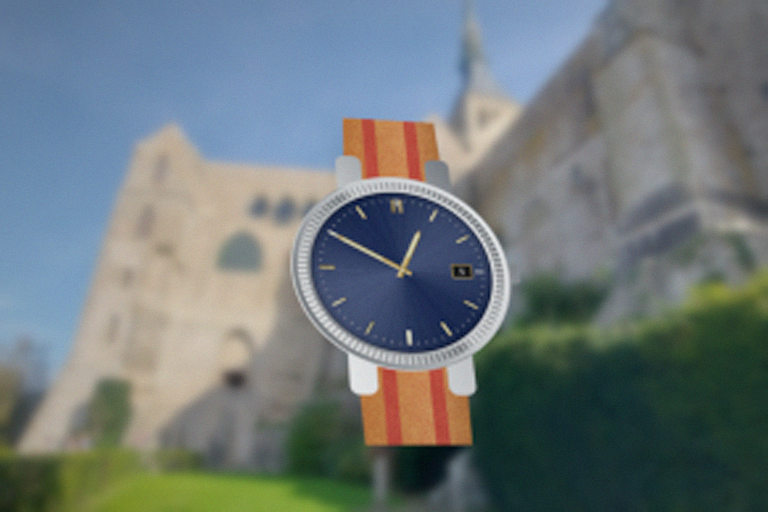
12:50
